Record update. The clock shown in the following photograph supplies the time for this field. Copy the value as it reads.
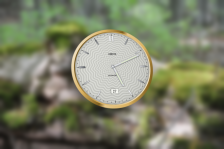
5:11
